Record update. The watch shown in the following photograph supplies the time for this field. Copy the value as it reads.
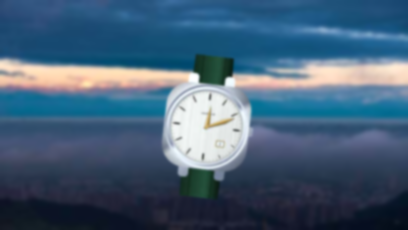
12:11
